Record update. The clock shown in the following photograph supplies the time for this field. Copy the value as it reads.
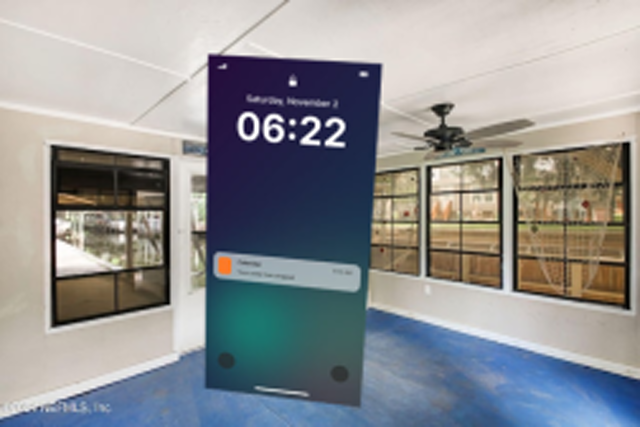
6:22
